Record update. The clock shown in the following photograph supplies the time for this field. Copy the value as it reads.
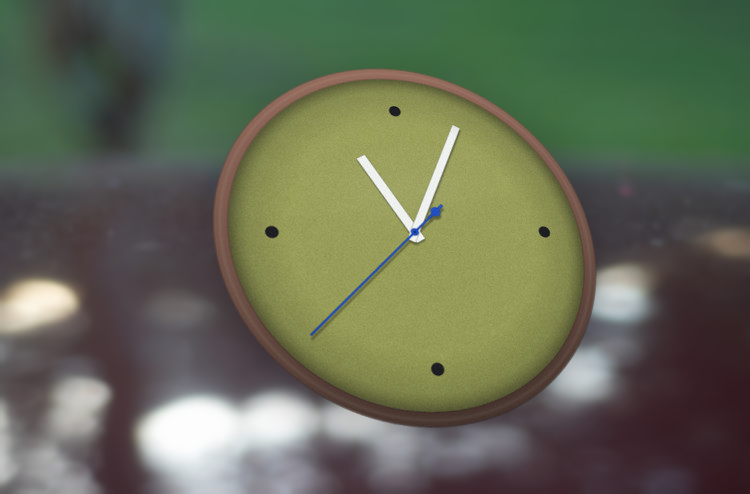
11:04:38
